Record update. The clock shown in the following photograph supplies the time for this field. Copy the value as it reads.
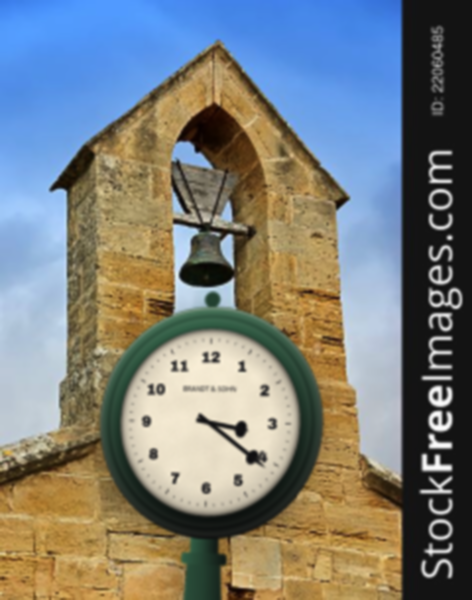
3:21
